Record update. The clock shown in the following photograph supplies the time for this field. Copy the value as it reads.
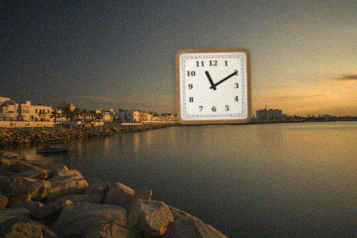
11:10
